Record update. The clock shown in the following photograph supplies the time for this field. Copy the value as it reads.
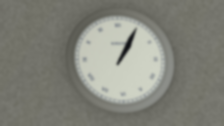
1:05
